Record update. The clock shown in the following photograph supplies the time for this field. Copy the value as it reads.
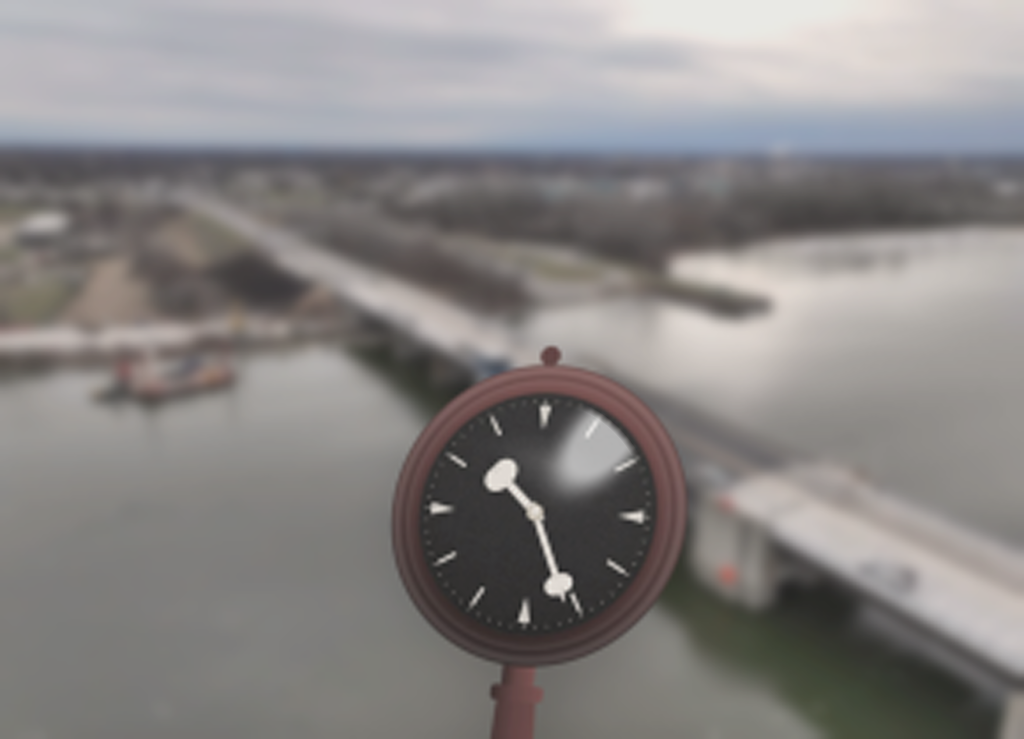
10:26
